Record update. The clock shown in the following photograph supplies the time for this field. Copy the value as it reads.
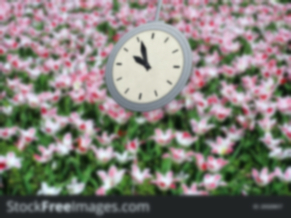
9:56
